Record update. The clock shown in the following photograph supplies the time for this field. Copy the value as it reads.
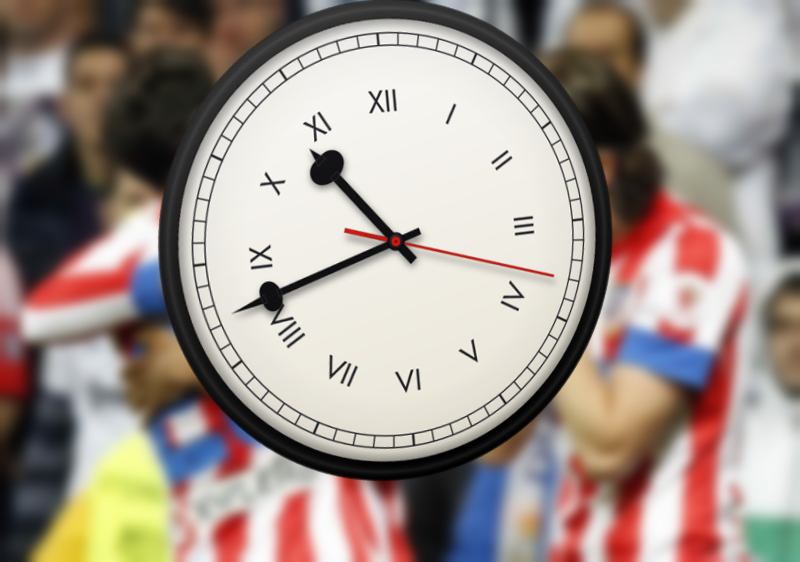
10:42:18
